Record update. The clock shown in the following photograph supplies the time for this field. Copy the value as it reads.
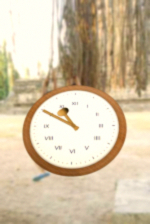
10:50
